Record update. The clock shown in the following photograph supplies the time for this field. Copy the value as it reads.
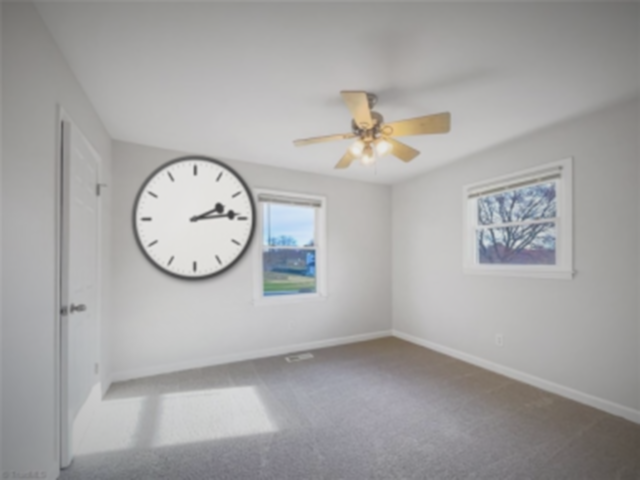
2:14
